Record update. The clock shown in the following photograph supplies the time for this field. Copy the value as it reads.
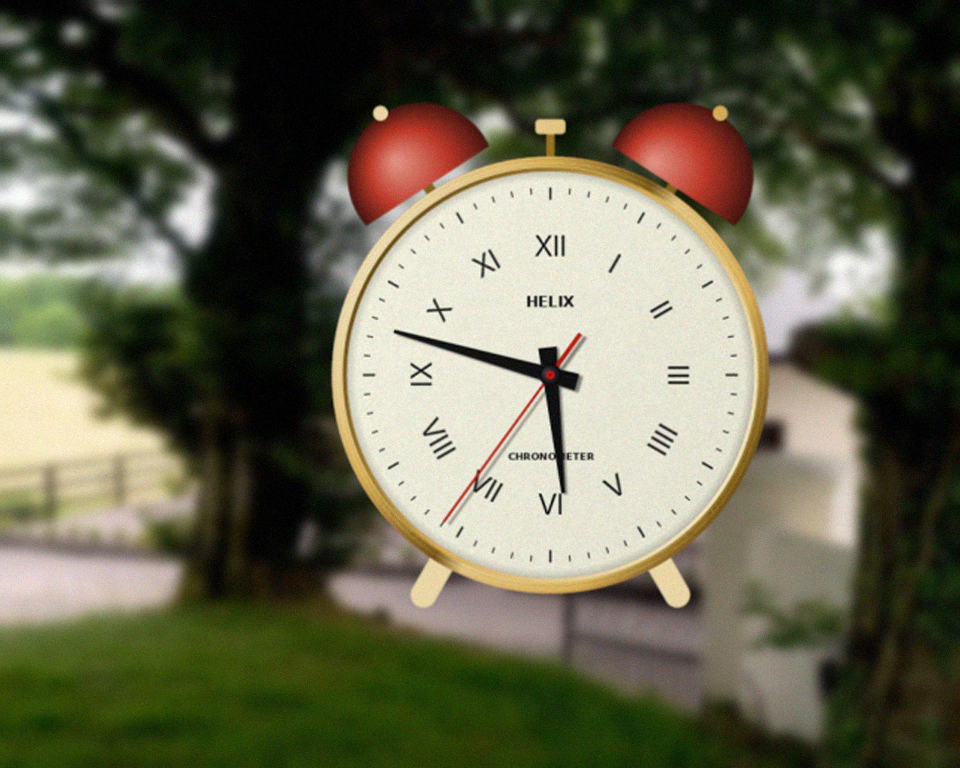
5:47:36
